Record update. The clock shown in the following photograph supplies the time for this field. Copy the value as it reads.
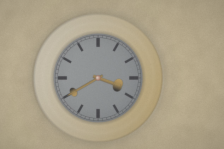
3:40
